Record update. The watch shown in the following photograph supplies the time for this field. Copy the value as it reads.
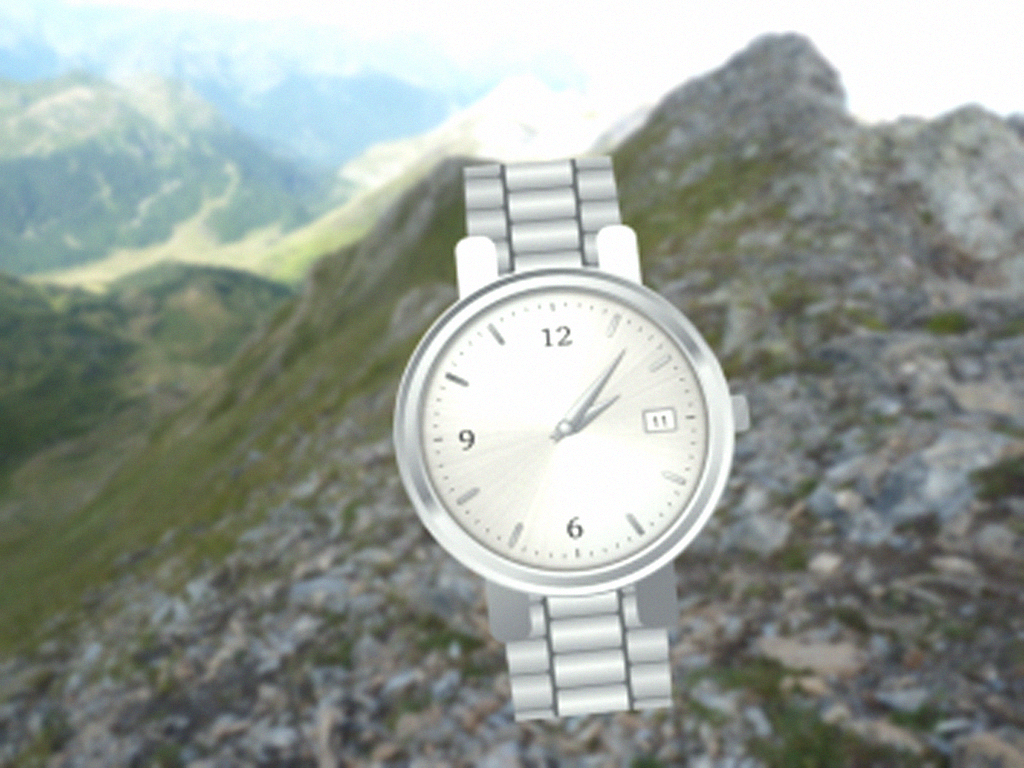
2:07
